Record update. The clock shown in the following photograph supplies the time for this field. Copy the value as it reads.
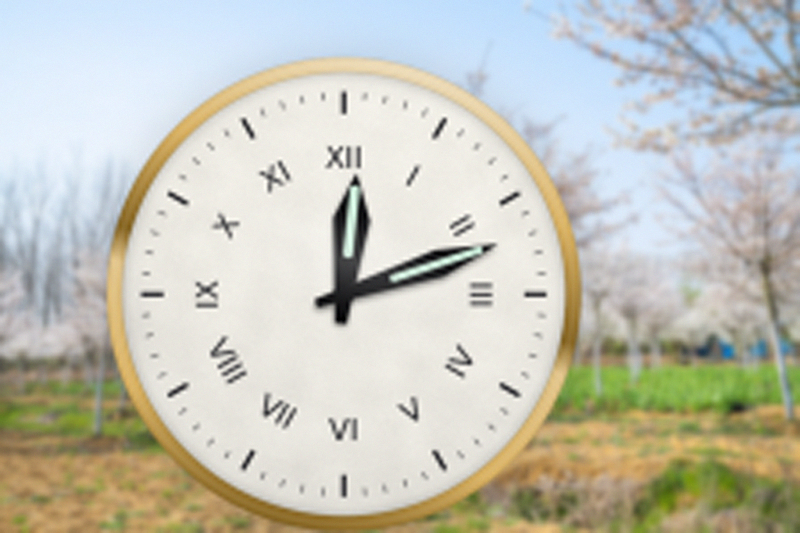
12:12
